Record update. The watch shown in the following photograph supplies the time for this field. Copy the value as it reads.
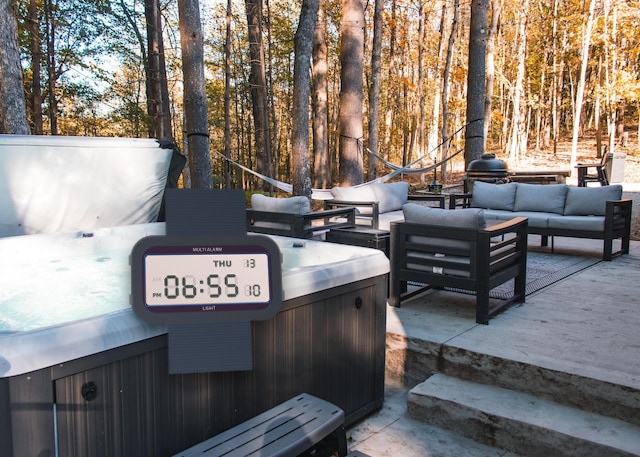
6:55:10
